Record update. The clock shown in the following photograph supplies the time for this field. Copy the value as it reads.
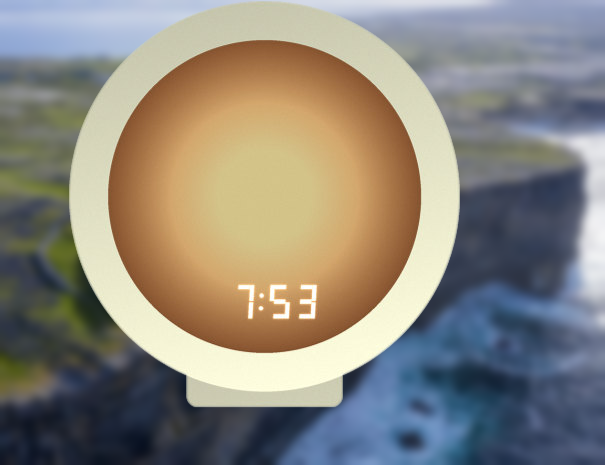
7:53
